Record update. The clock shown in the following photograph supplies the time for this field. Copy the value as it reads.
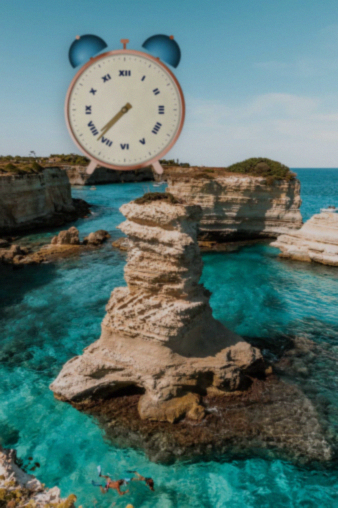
7:37
